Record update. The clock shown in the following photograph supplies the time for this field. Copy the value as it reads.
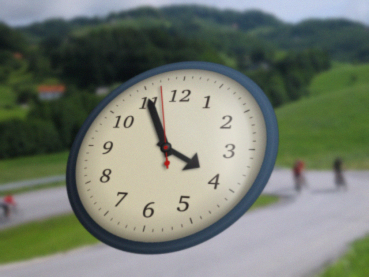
3:54:57
